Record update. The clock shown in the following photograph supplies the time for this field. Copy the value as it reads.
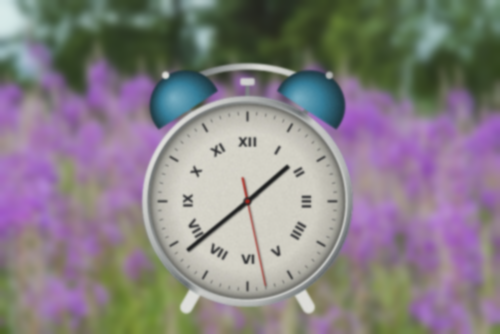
1:38:28
